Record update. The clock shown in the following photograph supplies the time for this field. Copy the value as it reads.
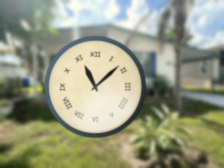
11:08
